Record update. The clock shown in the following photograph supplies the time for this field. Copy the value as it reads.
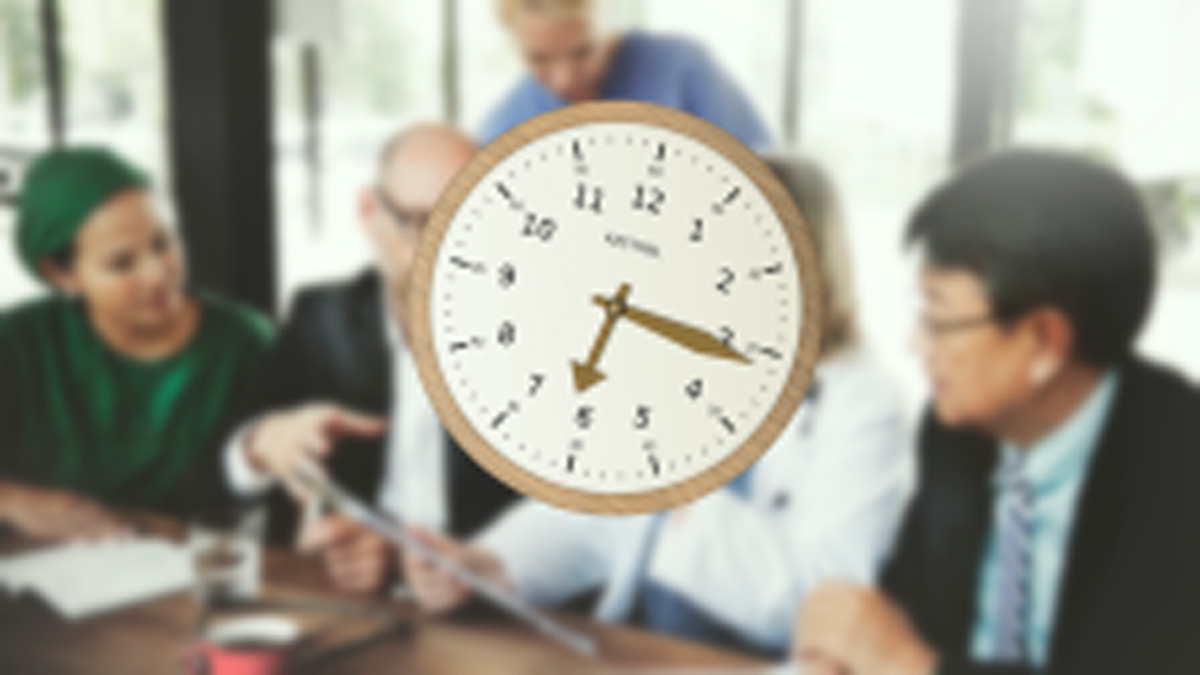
6:16
